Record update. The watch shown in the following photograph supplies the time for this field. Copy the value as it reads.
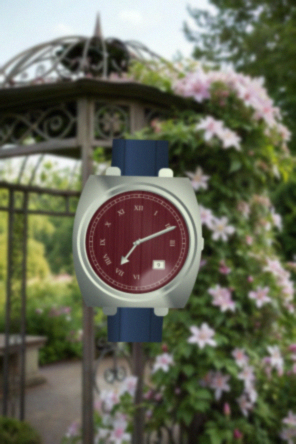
7:11
